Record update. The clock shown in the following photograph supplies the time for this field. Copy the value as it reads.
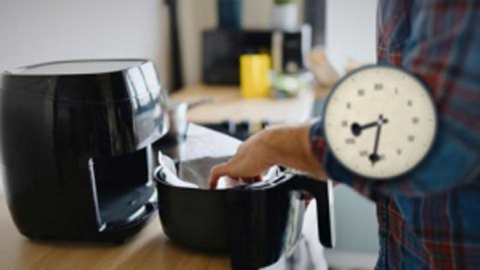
8:32
